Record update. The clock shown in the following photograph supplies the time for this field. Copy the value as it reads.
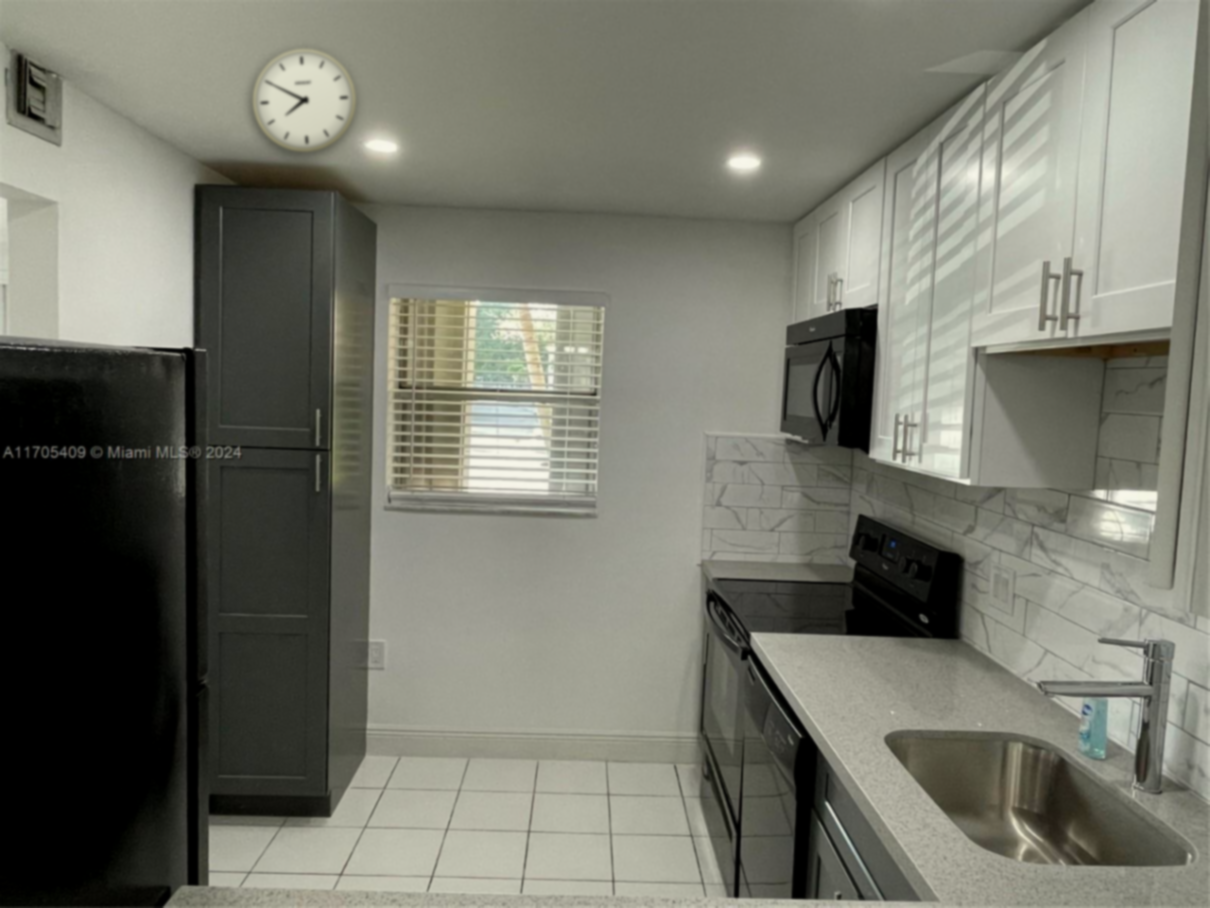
7:50
